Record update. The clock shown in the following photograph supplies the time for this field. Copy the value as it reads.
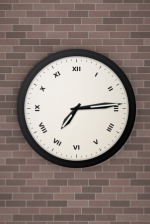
7:14
